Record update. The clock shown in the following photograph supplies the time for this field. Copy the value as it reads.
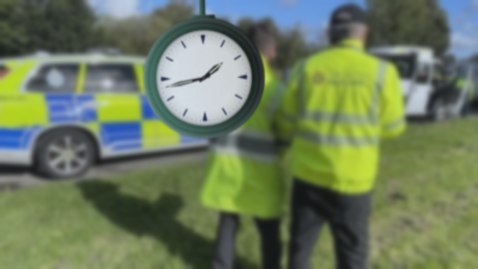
1:43
